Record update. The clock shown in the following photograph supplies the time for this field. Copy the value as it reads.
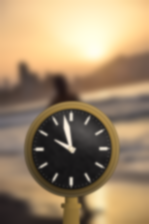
9:58
